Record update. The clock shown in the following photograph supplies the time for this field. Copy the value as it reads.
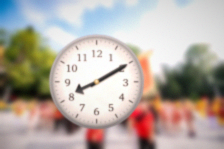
8:10
